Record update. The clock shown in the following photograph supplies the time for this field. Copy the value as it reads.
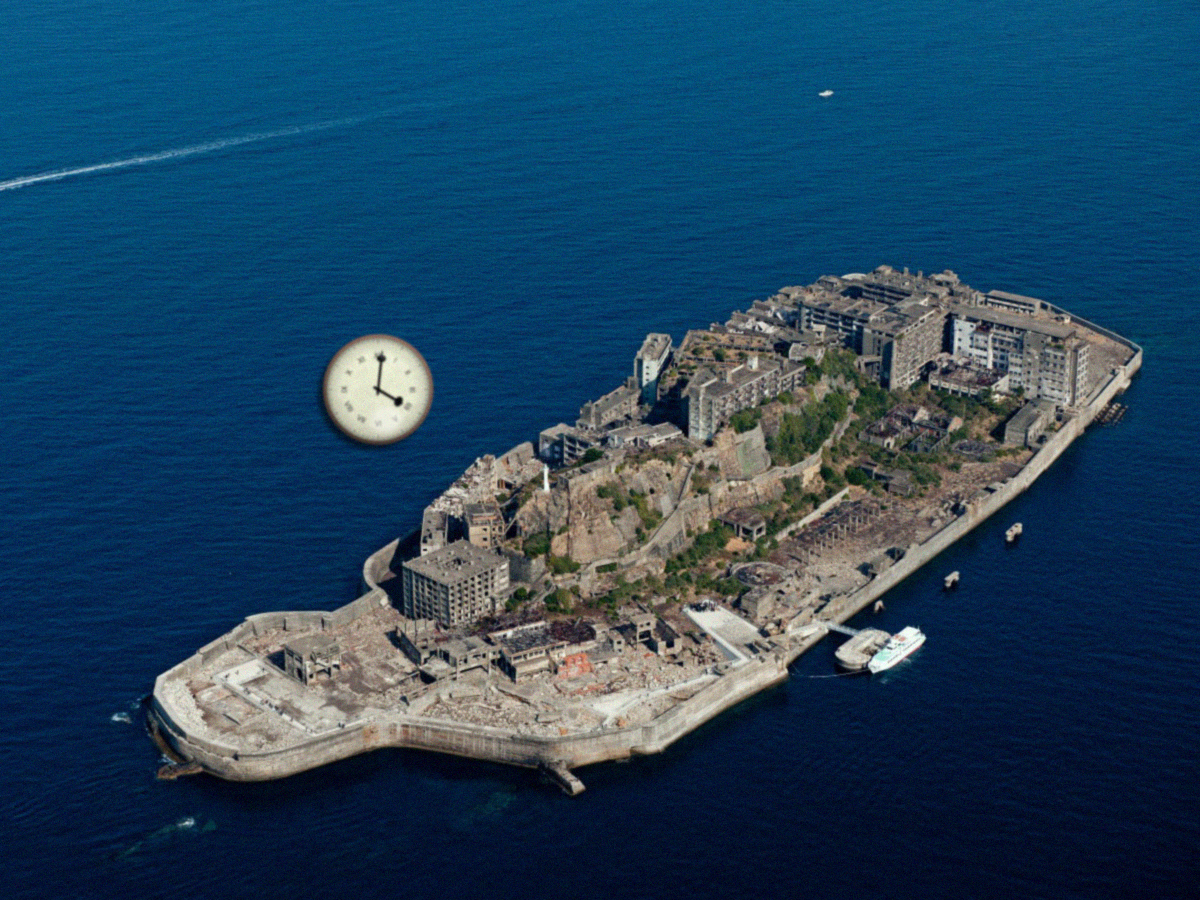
4:01
